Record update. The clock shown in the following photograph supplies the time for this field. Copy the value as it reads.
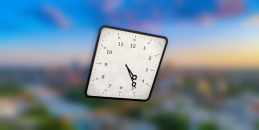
4:24
